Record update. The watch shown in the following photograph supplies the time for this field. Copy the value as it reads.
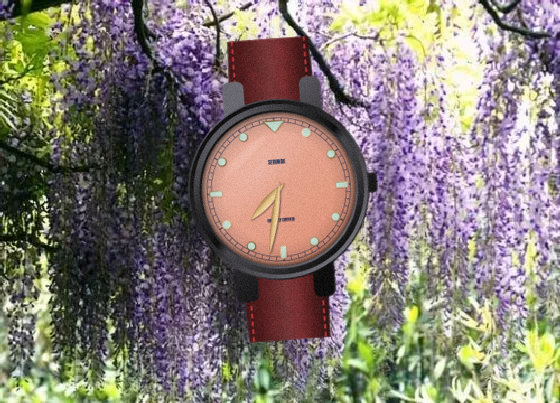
7:32
